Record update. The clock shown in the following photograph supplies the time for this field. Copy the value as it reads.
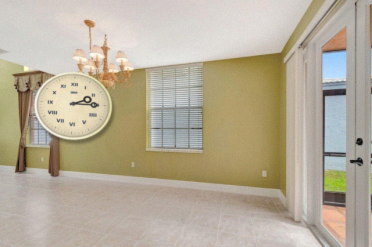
2:15
